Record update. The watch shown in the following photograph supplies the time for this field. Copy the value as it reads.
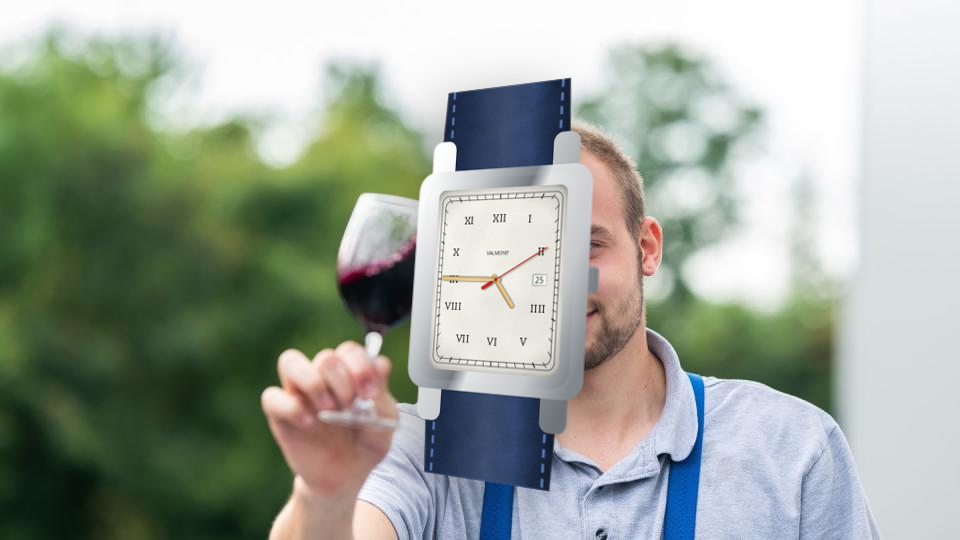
4:45:10
